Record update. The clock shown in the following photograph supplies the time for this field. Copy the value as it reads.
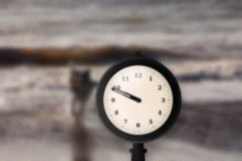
9:49
